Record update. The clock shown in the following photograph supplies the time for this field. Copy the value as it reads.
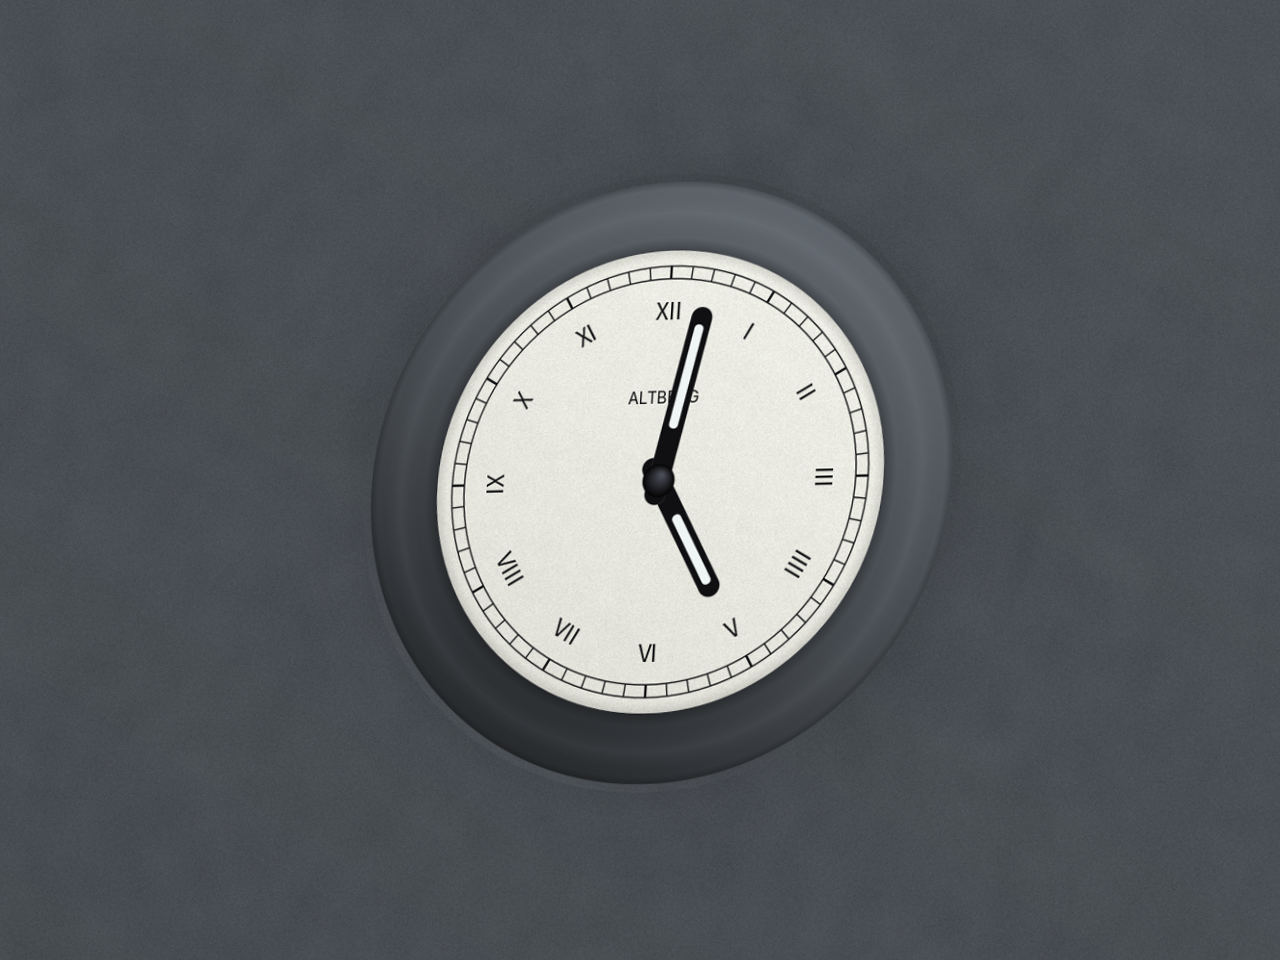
5:02
